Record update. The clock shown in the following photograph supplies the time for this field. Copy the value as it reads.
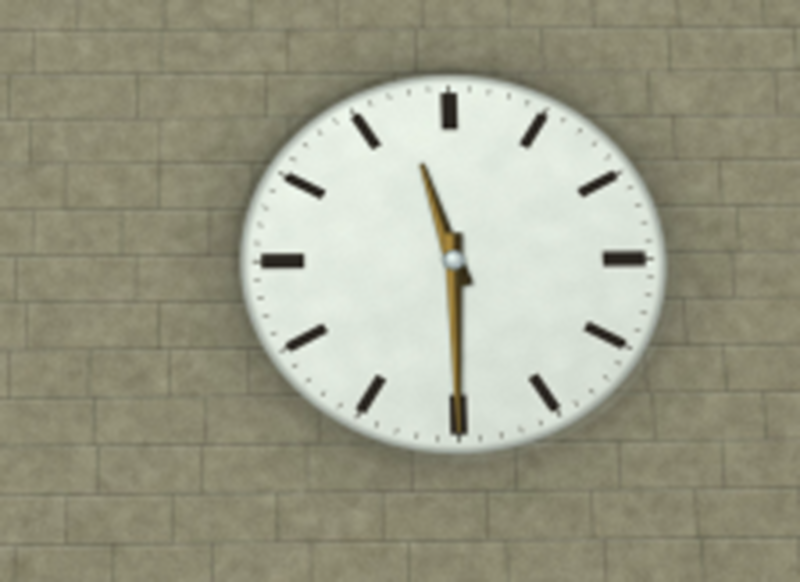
11:30
